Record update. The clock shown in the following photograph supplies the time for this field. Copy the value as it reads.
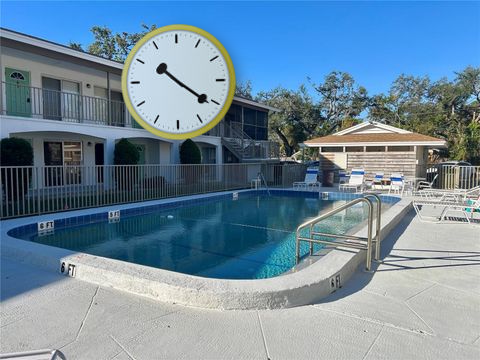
10:21
